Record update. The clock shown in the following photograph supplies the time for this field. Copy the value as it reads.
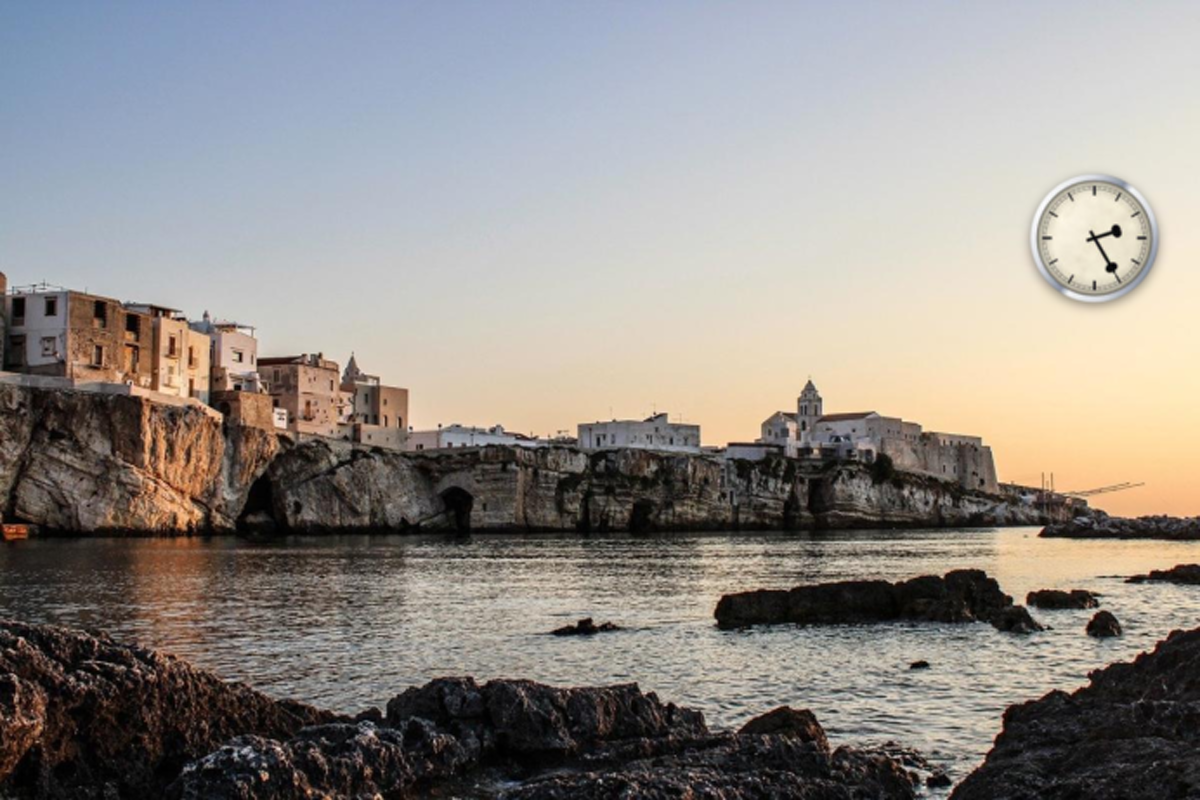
2:25
